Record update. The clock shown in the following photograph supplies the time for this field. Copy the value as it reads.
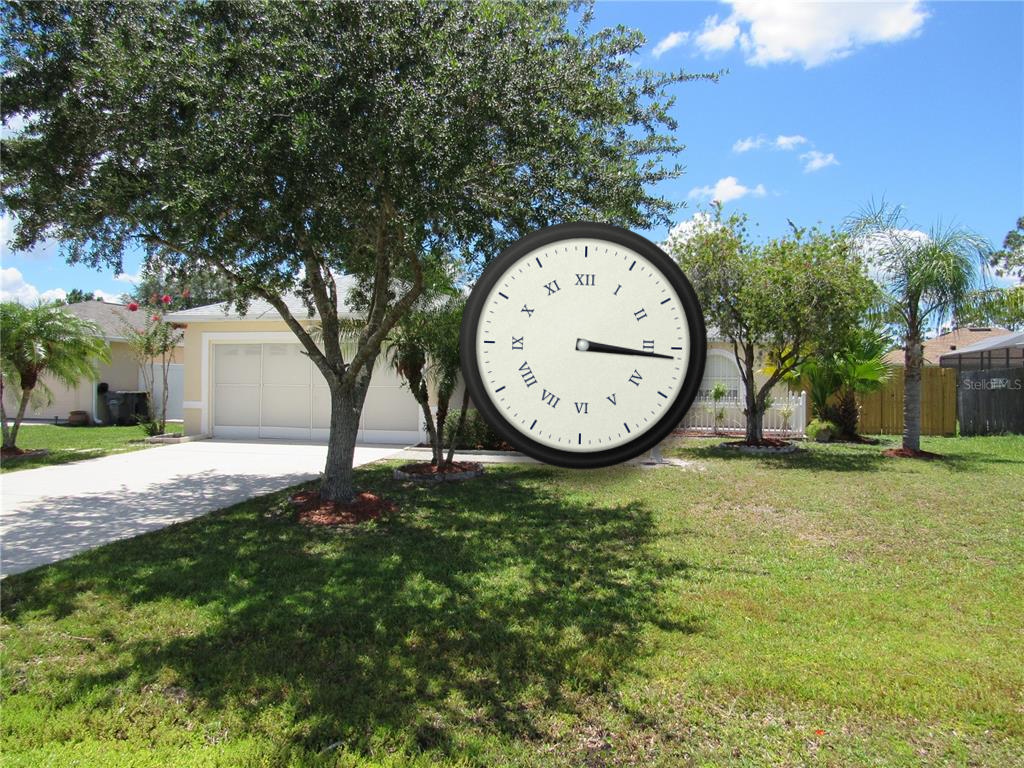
3:16
